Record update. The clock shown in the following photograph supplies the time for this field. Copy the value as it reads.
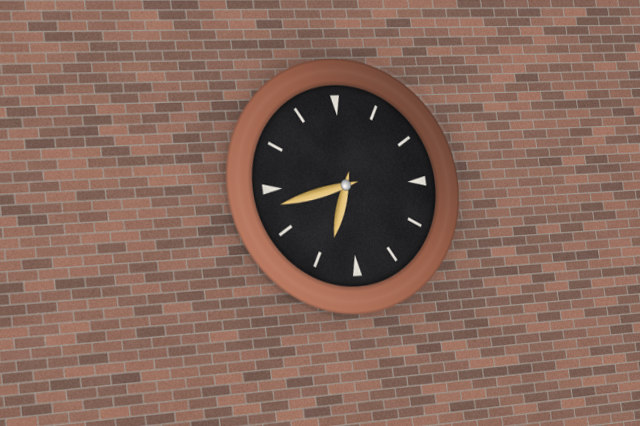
6:43
